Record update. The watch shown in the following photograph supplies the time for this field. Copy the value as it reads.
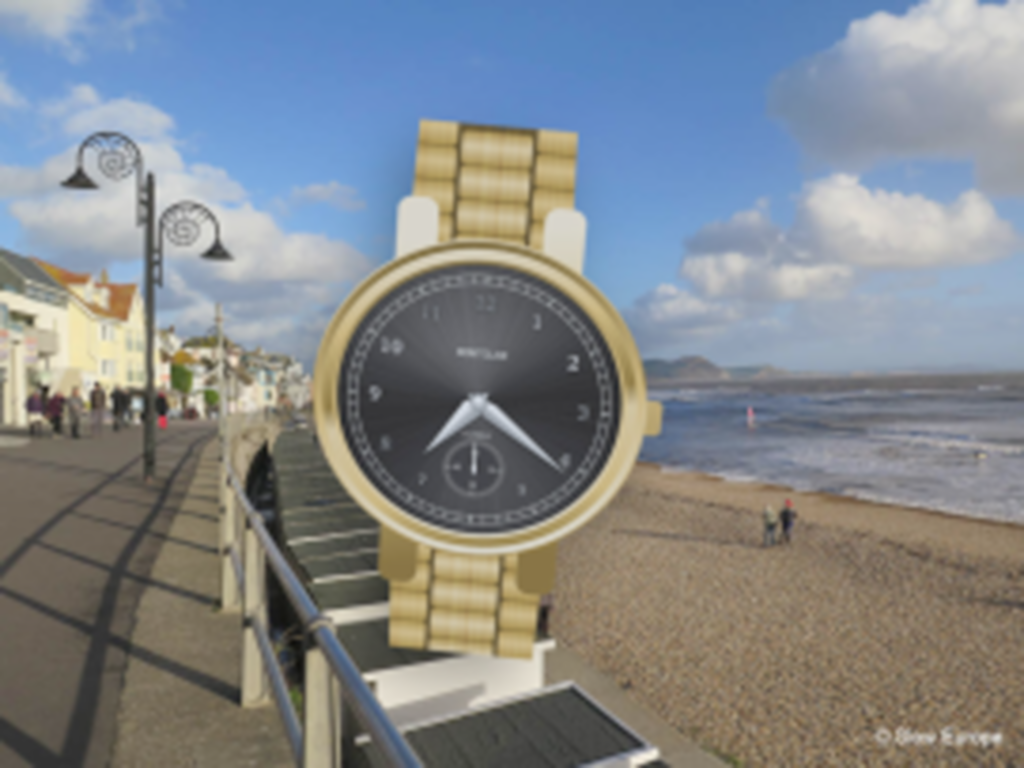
7:21
